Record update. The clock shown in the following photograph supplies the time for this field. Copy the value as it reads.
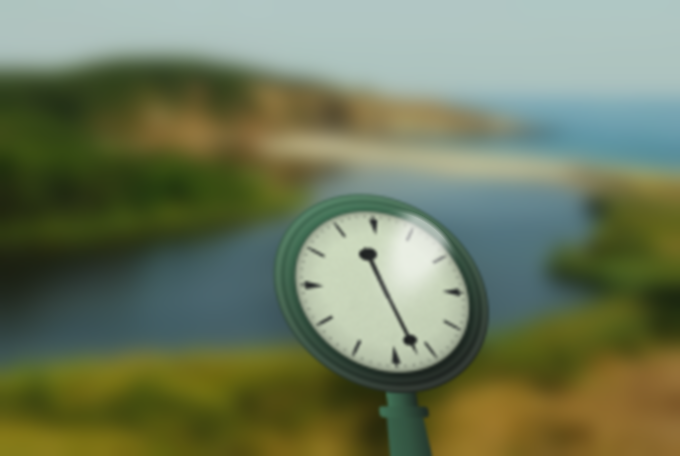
11:27
